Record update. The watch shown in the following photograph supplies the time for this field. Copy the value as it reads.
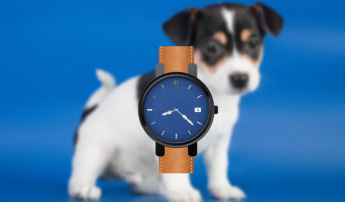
8:22
